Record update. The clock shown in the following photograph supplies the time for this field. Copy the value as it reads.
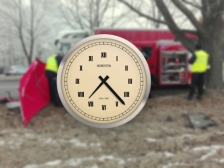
7:23
